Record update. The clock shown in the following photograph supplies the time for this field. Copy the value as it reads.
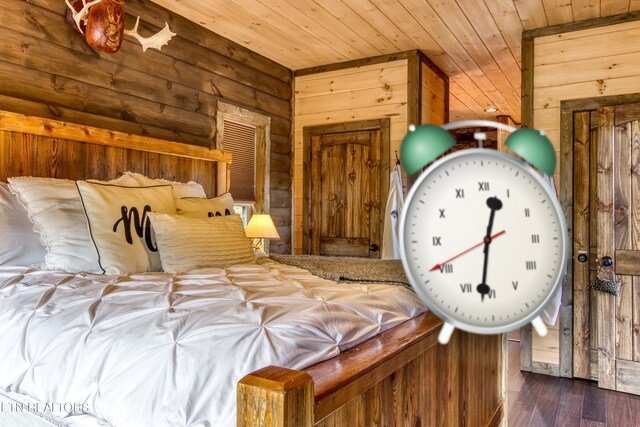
12:31:41
